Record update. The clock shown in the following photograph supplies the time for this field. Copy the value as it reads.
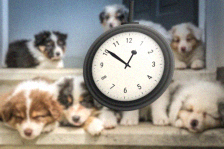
12:51
